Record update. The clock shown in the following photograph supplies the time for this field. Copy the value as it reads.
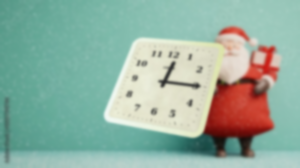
12:15
